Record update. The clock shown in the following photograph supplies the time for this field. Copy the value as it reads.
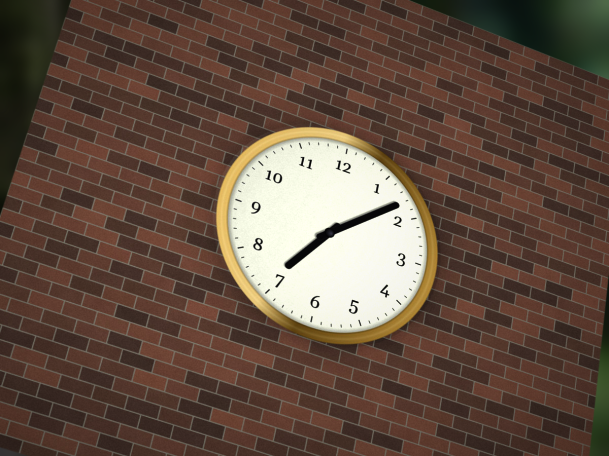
7:08
